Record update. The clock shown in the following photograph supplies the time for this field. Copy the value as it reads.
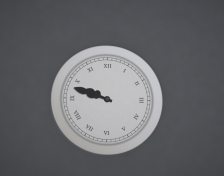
9:48
